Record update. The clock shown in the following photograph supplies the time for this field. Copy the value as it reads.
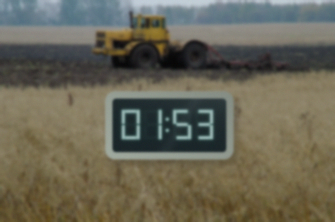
1:53
